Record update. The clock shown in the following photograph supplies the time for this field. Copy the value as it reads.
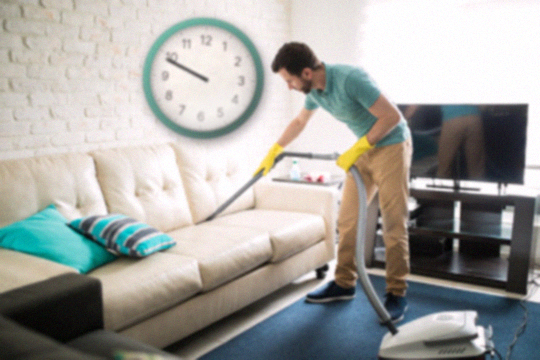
9:49
